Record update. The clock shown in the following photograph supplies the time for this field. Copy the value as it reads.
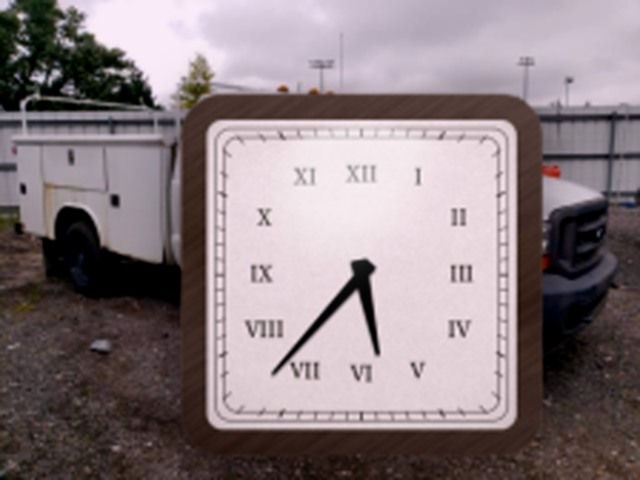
5:37
